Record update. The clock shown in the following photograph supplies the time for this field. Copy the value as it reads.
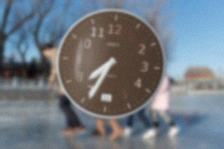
7:34
